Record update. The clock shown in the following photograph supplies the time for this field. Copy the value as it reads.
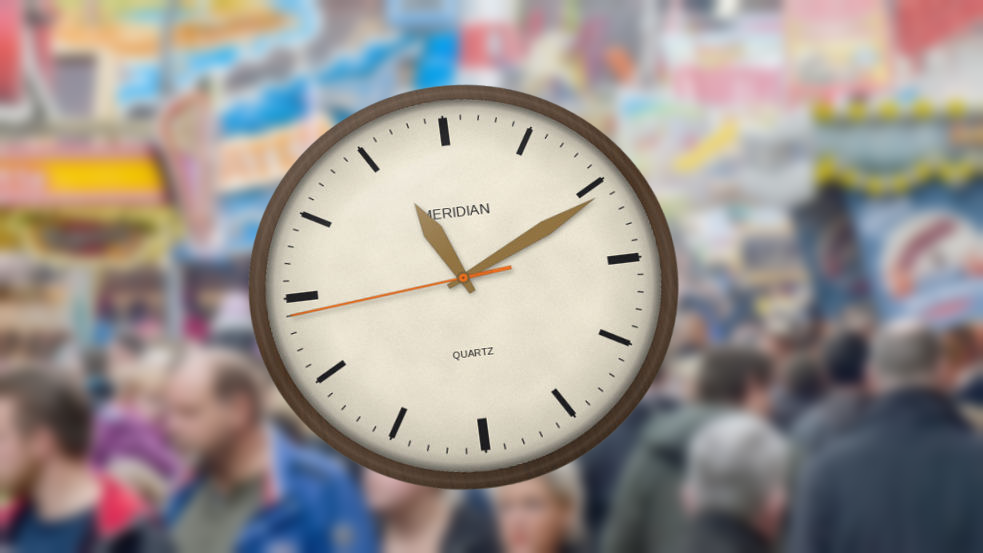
11:10:44
